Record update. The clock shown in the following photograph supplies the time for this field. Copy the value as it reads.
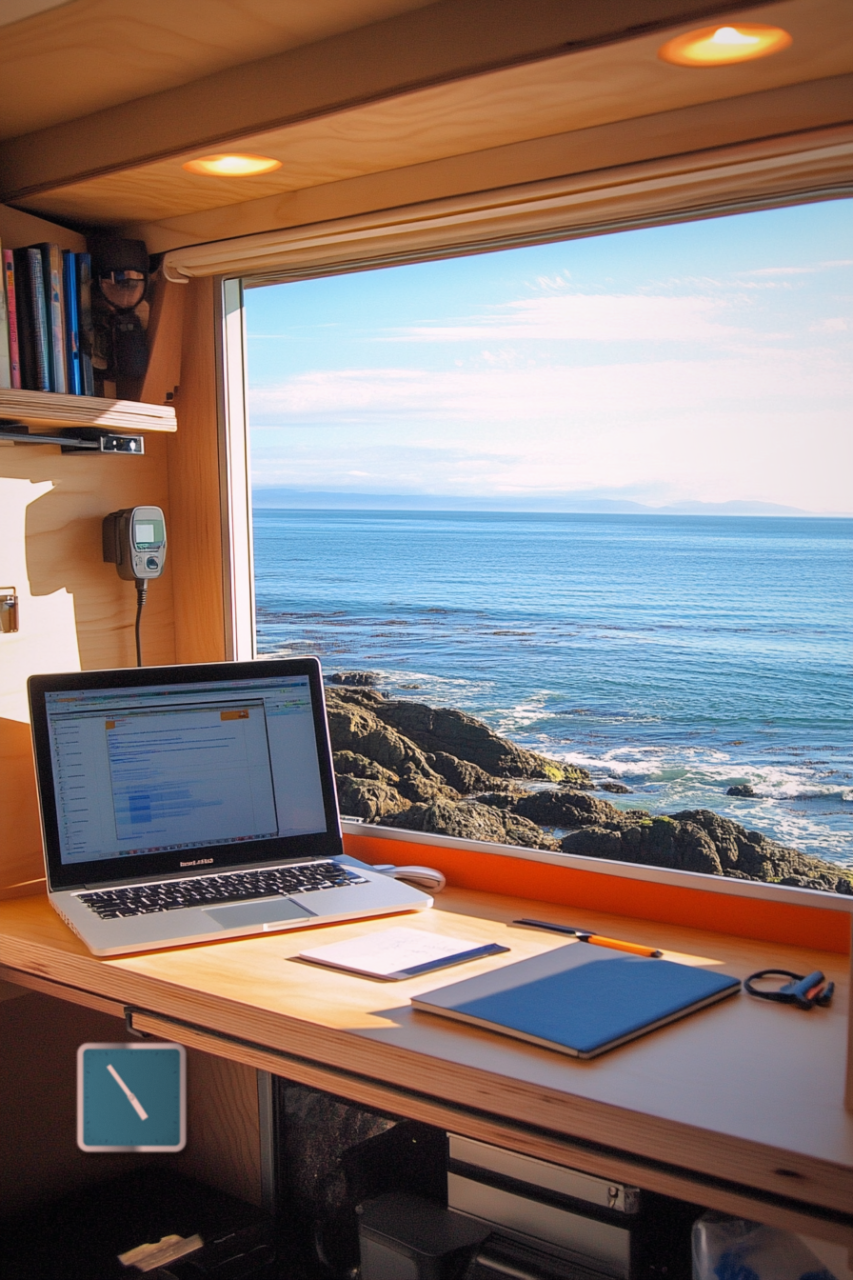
4:54
